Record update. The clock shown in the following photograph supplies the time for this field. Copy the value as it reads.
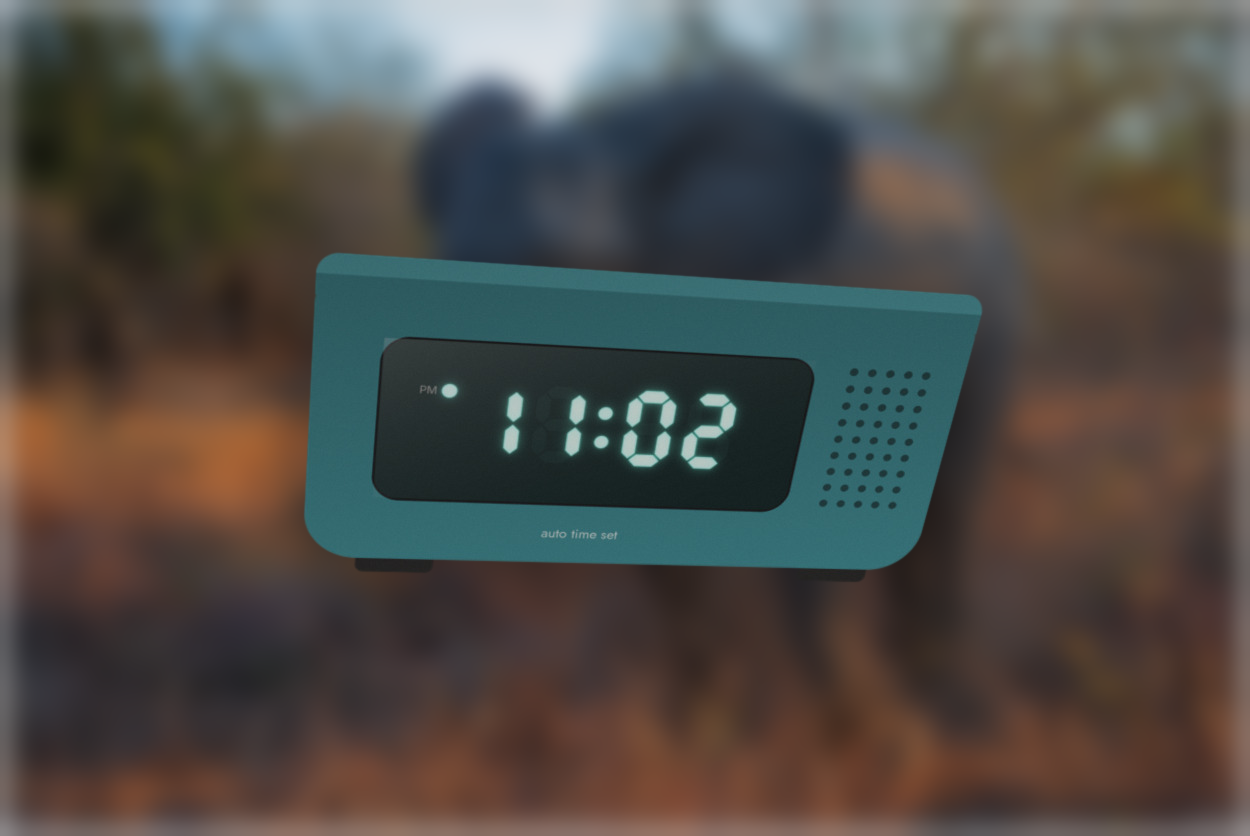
11:02
